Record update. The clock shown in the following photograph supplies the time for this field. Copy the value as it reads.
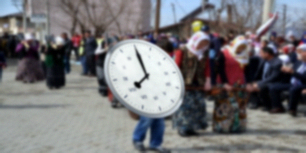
8:00
